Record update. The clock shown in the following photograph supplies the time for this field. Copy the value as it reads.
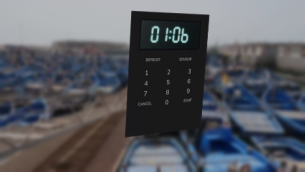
1:06
